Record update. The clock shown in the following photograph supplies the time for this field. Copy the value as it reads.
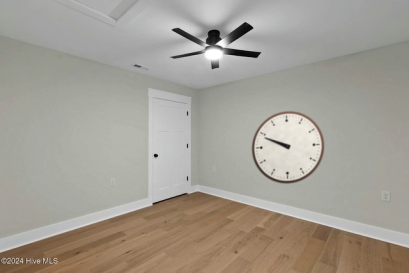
9:49
